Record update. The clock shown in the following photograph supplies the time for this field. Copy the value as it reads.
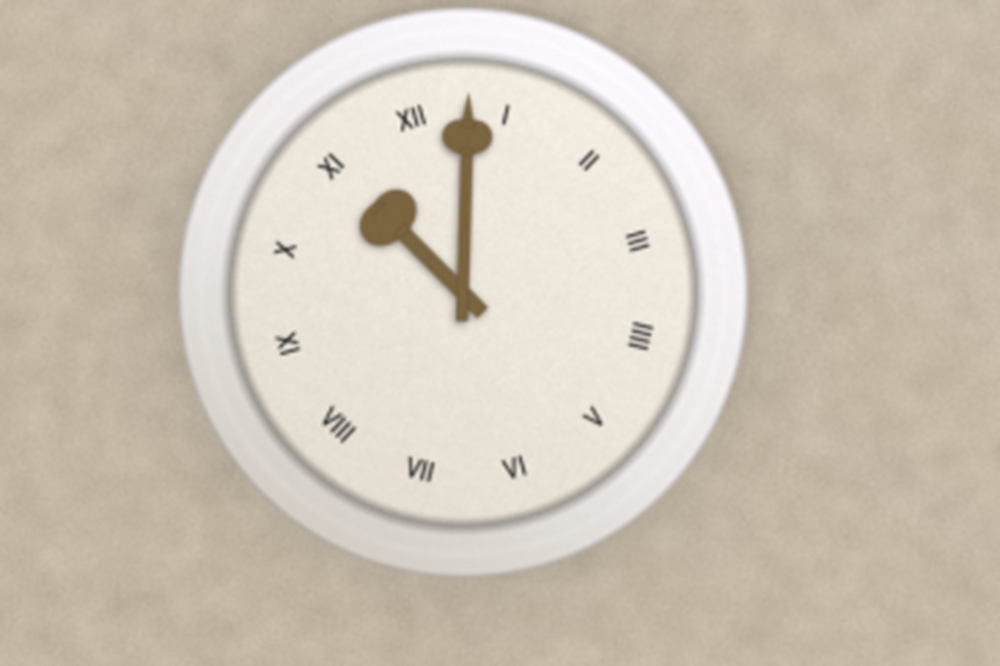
11:03
